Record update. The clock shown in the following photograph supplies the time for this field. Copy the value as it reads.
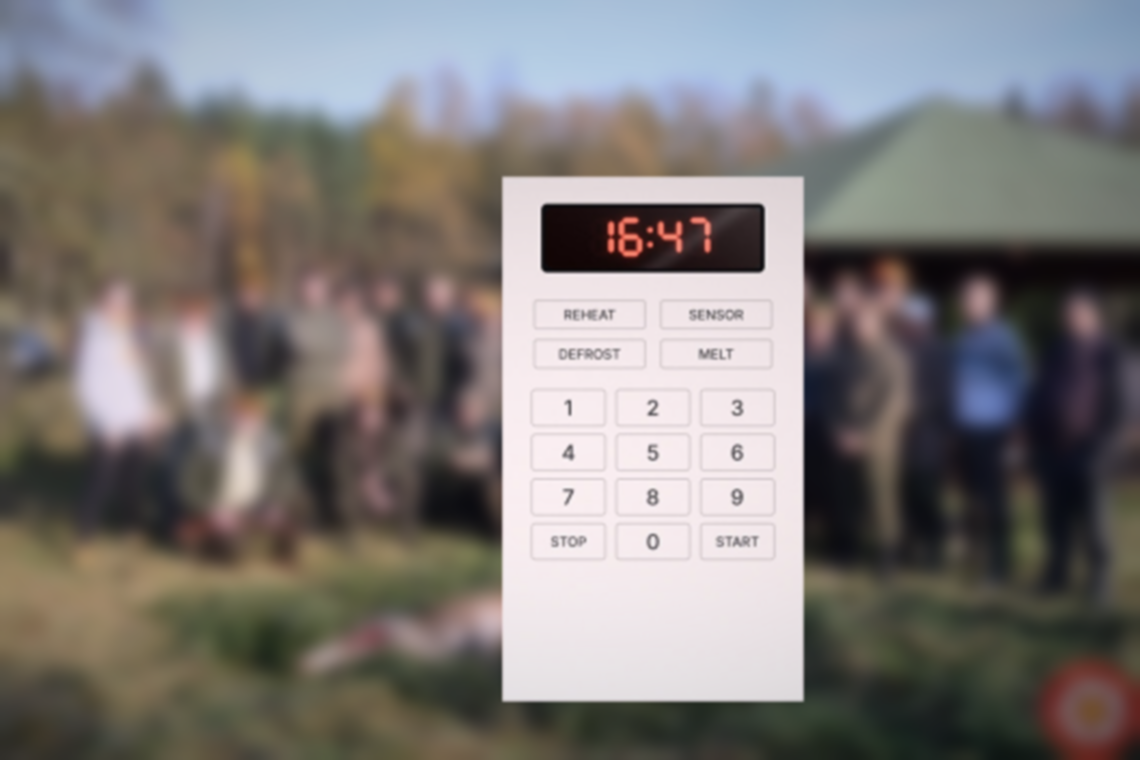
16:47
